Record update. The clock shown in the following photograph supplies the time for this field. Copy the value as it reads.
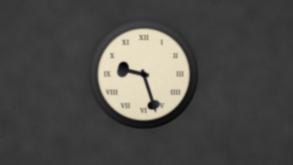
9:27
